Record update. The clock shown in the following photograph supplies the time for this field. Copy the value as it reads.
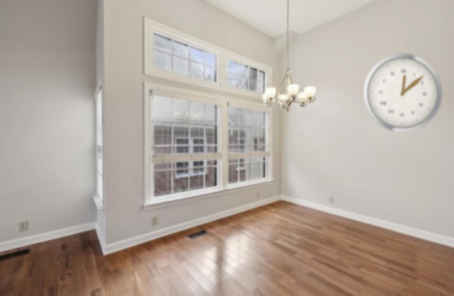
12:08
